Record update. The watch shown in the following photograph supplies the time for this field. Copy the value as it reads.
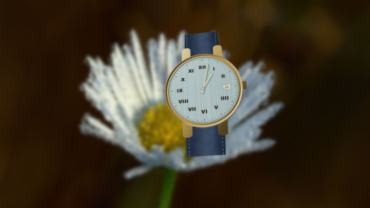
1:02
